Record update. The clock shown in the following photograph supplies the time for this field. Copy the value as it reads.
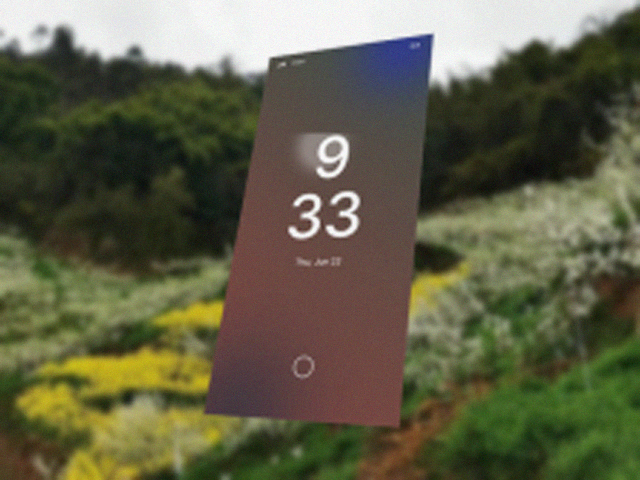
9:33
